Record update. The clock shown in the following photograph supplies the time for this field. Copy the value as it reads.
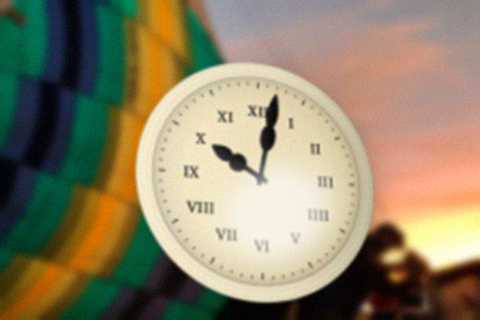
10:02
